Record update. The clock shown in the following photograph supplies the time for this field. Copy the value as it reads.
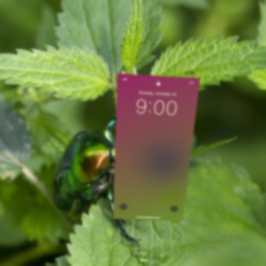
9:00
